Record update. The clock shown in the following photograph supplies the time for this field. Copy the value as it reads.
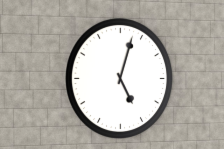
5:03
